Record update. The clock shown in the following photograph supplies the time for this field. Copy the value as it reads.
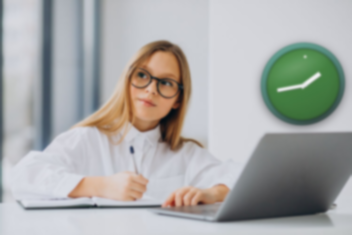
1:43
